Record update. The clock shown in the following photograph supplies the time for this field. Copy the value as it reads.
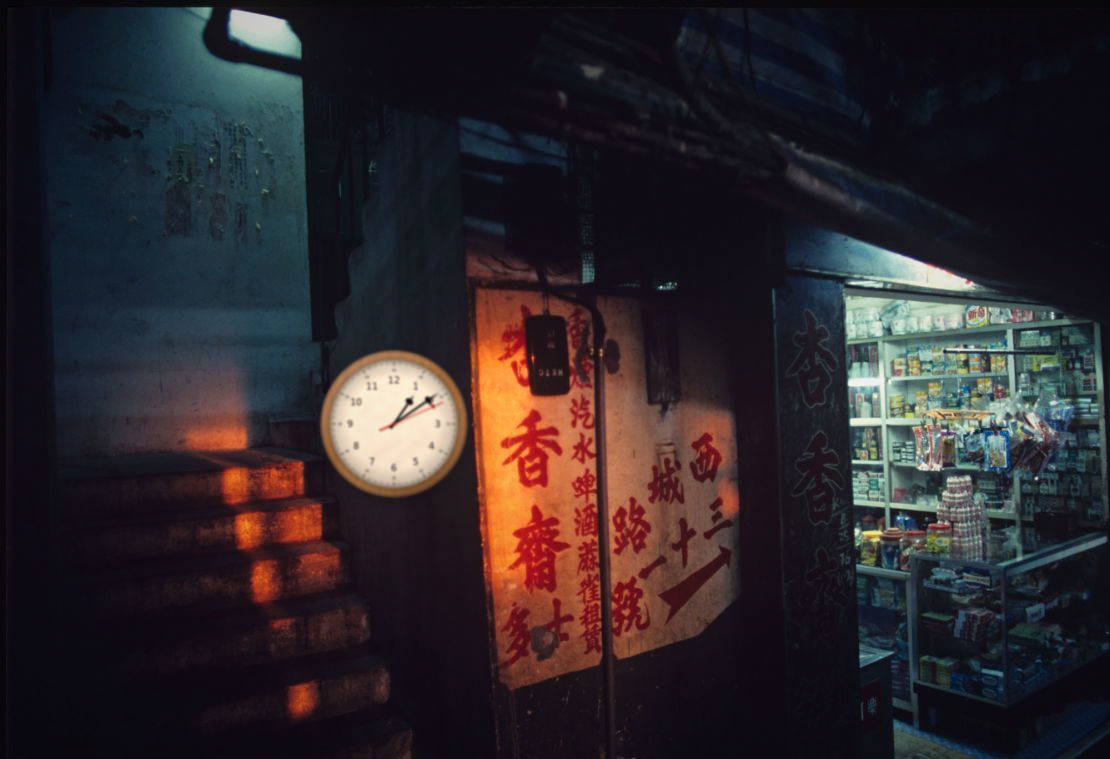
1:09:11
